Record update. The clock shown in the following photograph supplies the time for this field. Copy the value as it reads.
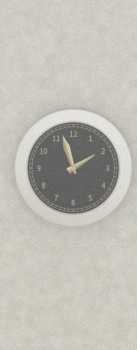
1:57
